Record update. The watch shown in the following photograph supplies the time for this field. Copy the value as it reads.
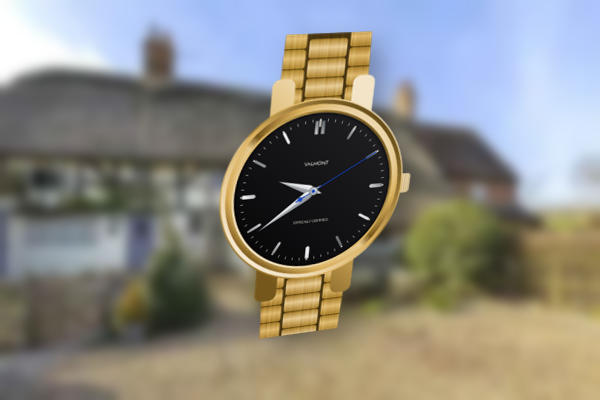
9:39:10
